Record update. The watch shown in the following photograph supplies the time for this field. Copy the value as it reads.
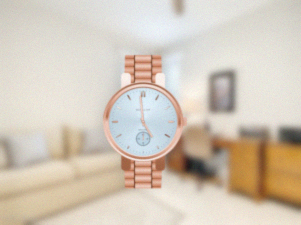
4:59
